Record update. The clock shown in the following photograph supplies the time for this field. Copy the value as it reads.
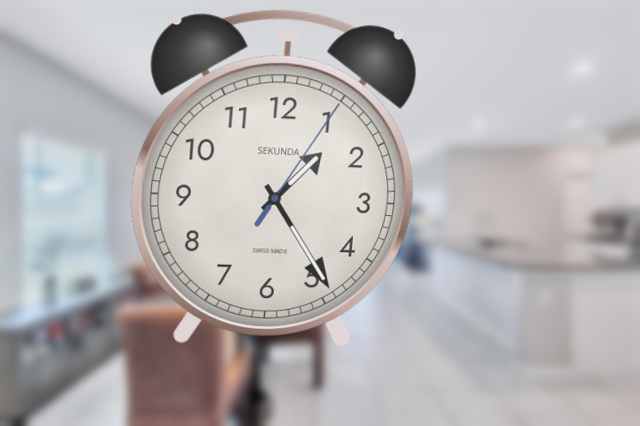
1:24:05
